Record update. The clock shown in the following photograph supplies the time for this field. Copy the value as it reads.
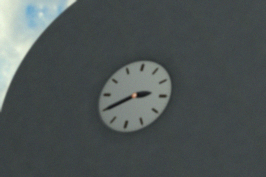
2:40
